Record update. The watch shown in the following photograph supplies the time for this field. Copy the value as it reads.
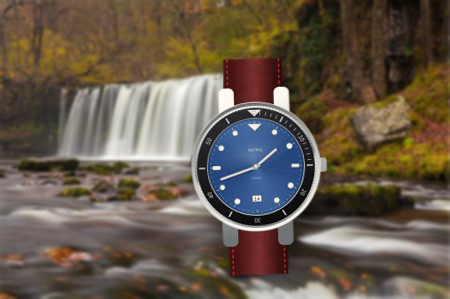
1:42
